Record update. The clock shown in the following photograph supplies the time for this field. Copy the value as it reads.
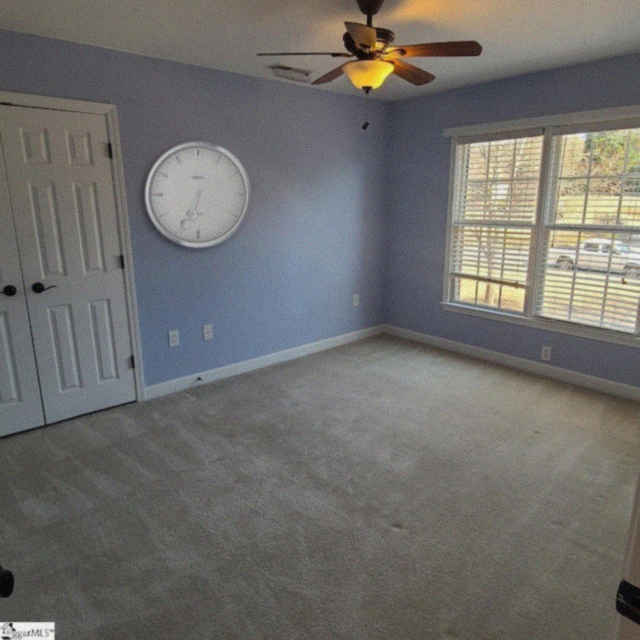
6:34
